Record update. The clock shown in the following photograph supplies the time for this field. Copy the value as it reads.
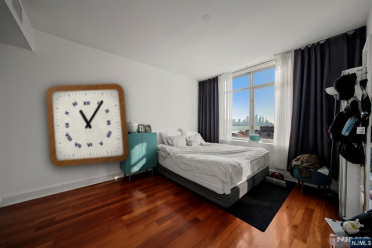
11:06
